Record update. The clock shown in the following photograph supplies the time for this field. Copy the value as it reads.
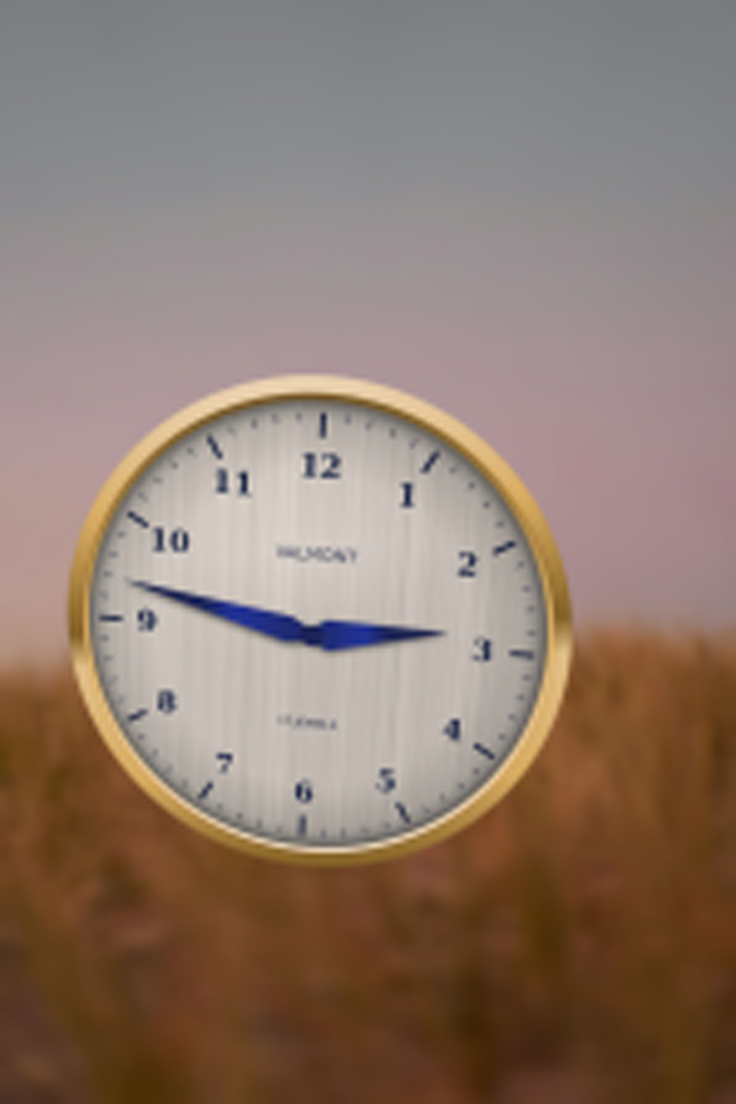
2:47
